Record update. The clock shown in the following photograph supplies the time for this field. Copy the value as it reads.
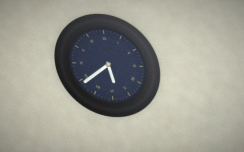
5:39
